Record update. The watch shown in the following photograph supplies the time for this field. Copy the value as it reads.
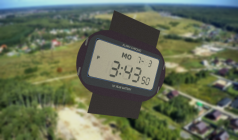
3:43:50
